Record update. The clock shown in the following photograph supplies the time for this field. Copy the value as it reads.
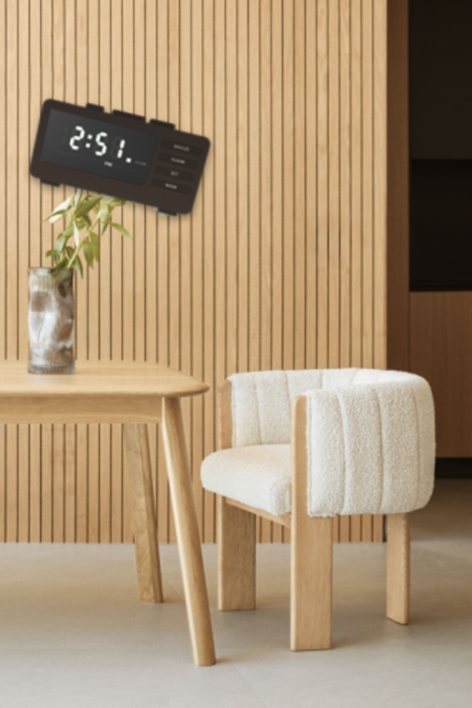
2:51
